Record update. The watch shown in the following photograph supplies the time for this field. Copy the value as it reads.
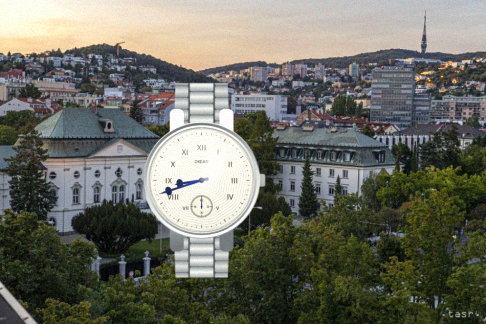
8:42
